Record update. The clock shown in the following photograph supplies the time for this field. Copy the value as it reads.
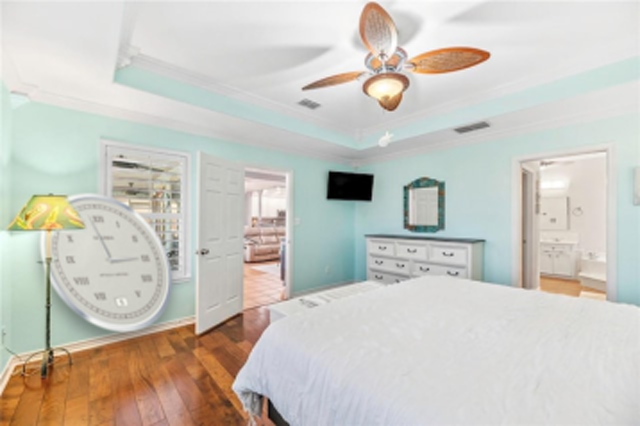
2:58
